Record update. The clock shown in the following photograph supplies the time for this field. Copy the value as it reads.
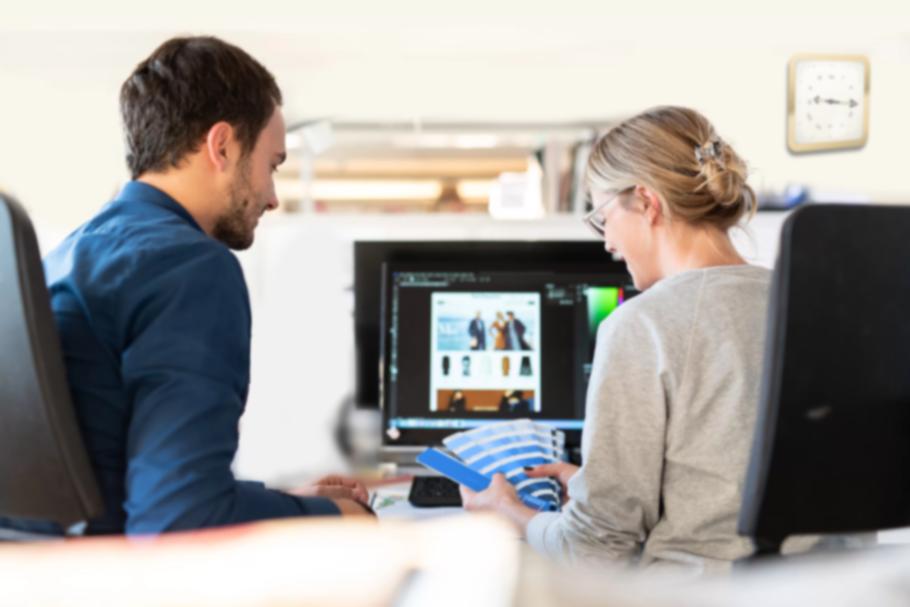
9:16
